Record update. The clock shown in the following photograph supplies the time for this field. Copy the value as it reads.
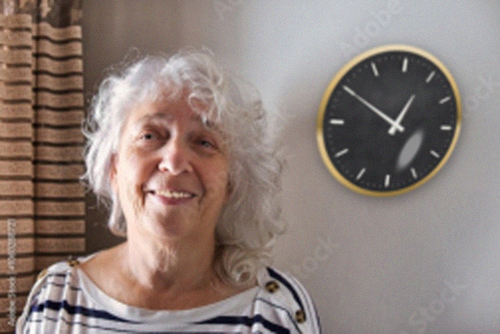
12:50
